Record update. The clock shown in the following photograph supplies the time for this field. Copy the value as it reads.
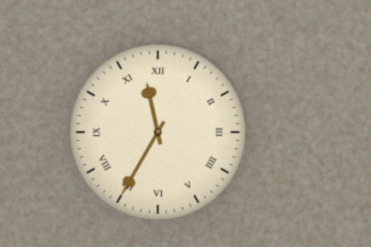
11:35
